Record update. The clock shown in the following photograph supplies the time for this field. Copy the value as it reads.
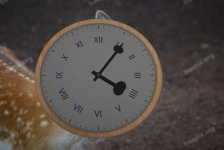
4:06
